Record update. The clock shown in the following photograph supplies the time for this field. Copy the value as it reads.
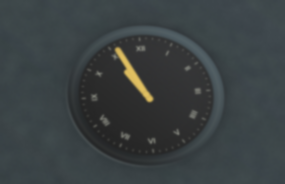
10:56
